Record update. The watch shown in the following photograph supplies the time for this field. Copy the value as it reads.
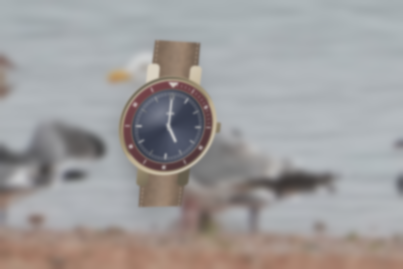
5:00
